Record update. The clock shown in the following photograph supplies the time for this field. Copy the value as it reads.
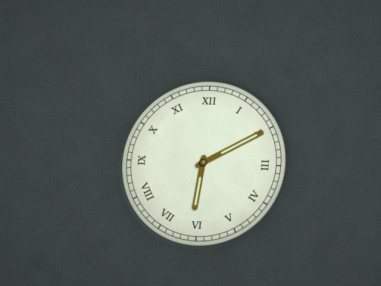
6:10
